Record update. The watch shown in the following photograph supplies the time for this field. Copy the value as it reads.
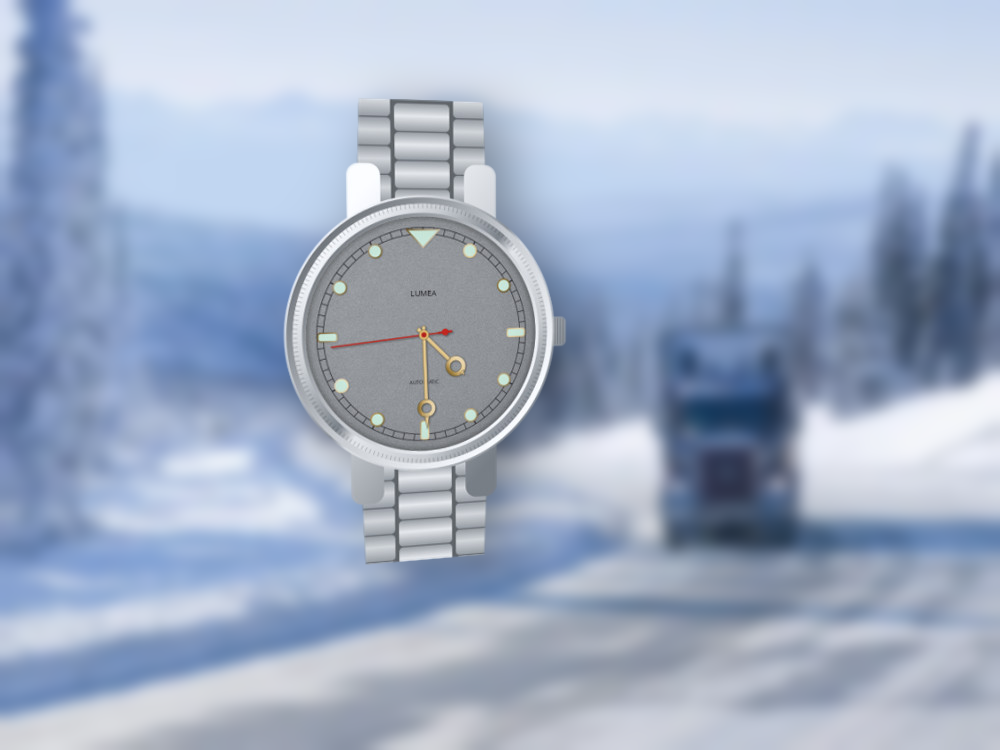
4:29:44
